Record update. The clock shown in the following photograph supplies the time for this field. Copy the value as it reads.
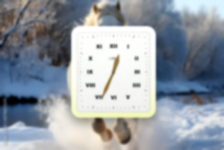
12:34
